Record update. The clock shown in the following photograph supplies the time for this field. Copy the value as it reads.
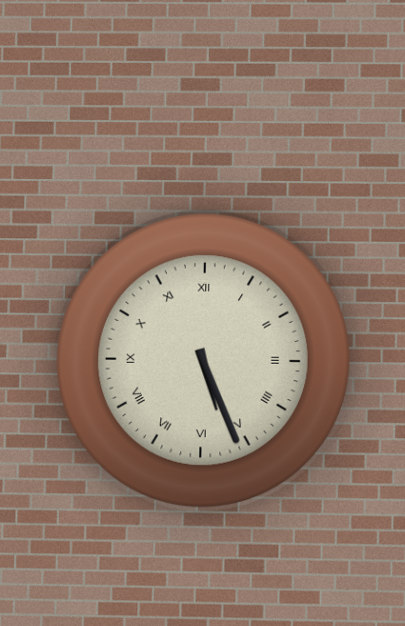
5:26
